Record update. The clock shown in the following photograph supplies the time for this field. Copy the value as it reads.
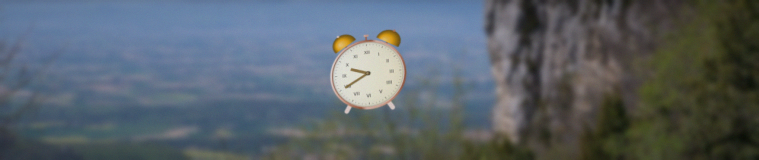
9:40
